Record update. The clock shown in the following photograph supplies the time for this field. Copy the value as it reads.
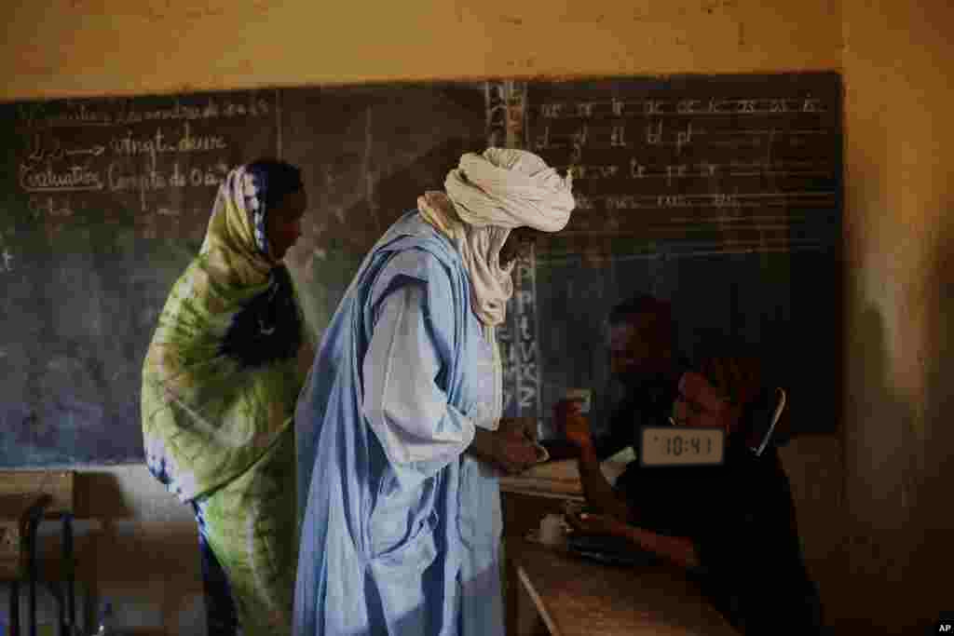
10:41
